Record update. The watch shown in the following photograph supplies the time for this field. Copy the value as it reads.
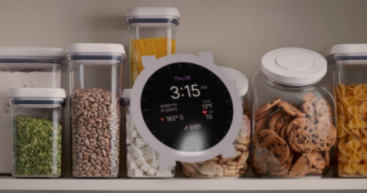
3:15
